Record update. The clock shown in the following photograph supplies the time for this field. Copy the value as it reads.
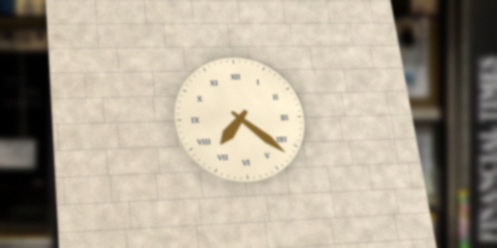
7:22
